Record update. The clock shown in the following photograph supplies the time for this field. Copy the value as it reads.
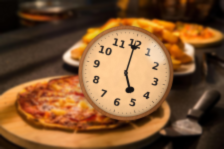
5:00
